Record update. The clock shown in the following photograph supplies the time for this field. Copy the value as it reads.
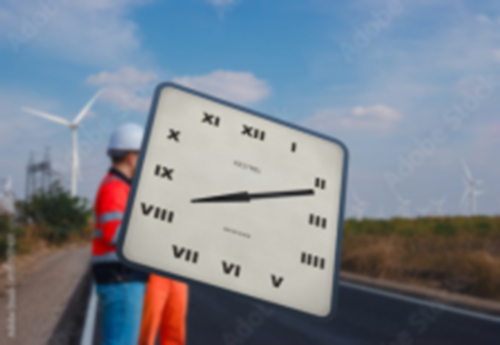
8:11
